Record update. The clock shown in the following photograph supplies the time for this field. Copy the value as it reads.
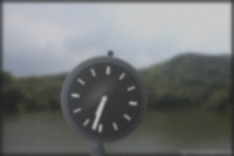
6:32
